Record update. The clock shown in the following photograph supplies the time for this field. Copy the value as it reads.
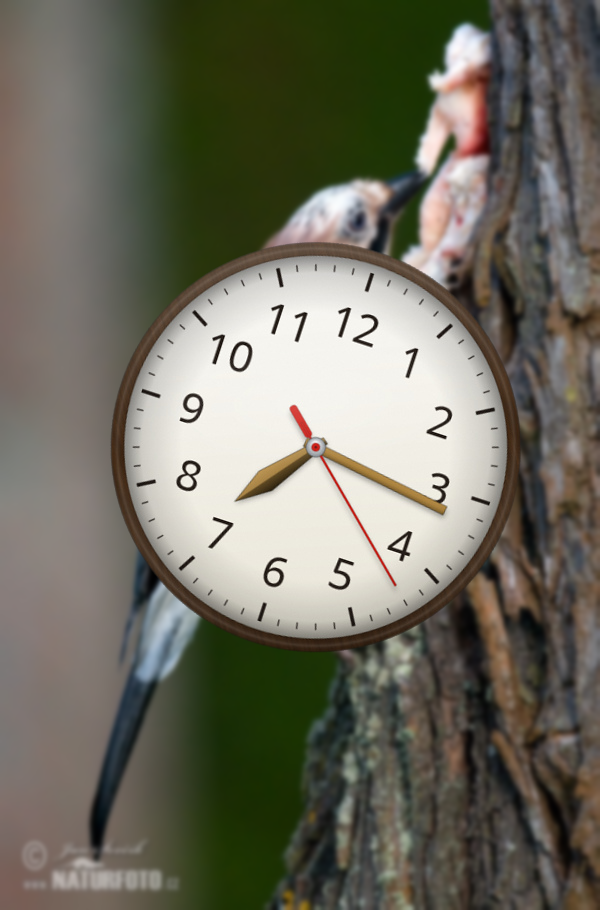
7:16:22
